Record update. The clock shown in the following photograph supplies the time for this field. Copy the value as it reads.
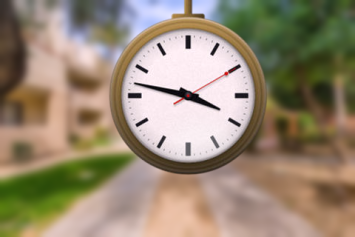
3:47:10
